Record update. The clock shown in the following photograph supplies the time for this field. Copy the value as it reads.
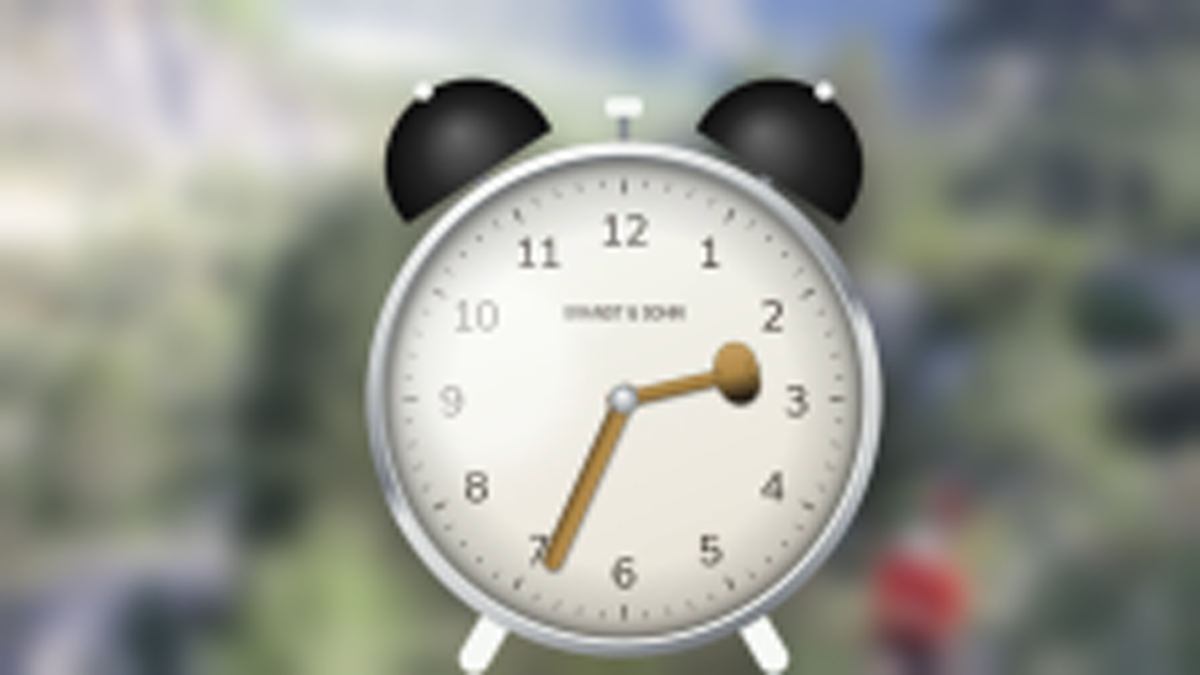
2:34
